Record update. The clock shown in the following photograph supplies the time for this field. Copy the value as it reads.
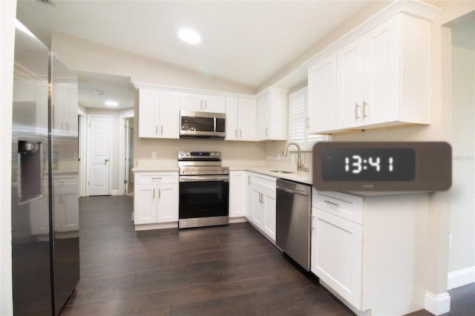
13:41
